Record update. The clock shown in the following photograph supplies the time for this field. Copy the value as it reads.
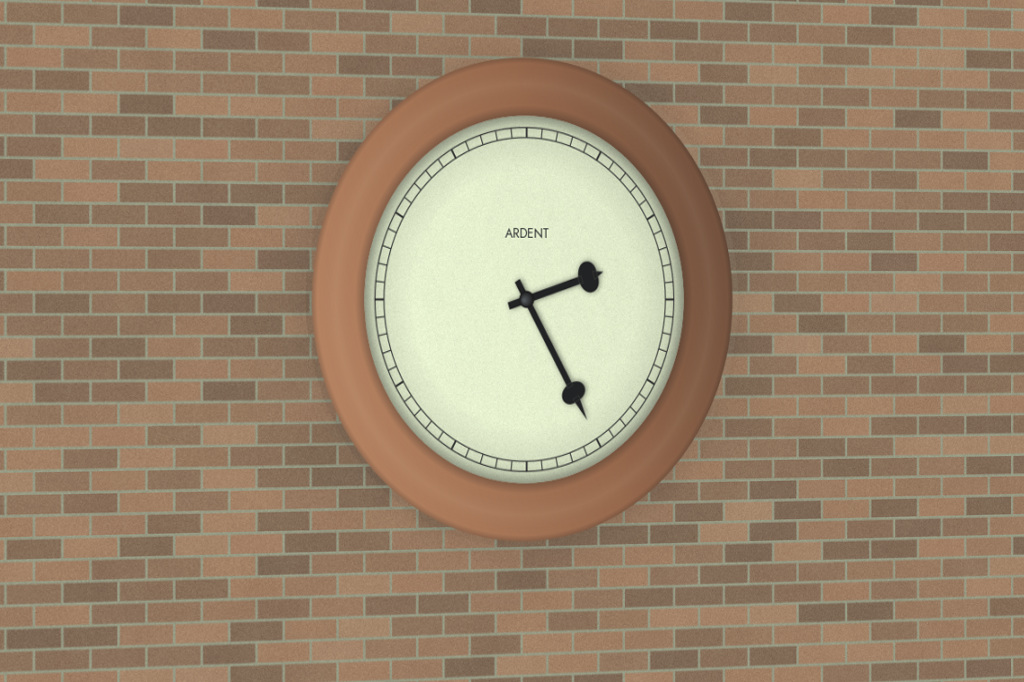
2:25
